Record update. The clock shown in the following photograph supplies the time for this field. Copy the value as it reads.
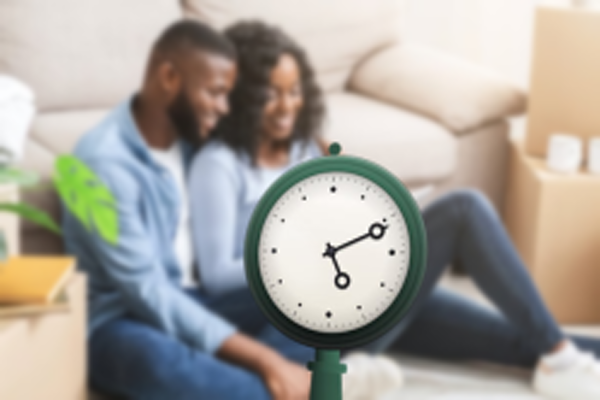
5:11
